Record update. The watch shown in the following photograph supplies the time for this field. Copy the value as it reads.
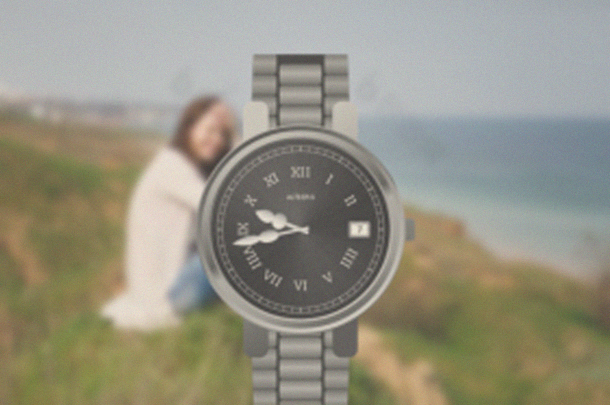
9:43
